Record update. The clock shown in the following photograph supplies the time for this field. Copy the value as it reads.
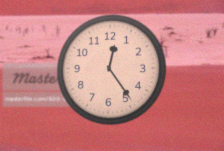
12:24
